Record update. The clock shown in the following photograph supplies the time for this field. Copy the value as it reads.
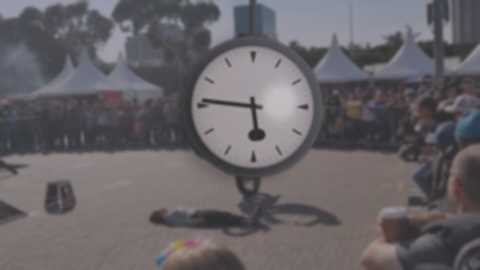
5:46
